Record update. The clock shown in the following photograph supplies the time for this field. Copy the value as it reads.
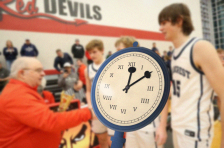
12:09
